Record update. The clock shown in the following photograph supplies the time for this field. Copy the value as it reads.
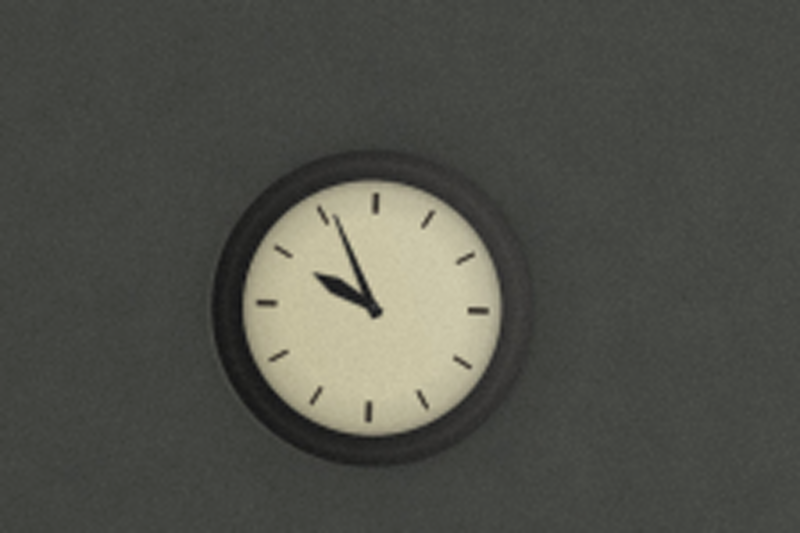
9:56
